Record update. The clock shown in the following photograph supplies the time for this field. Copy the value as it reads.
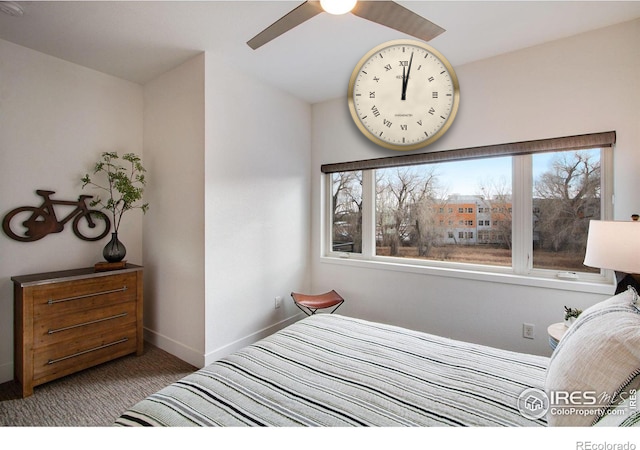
12:02
